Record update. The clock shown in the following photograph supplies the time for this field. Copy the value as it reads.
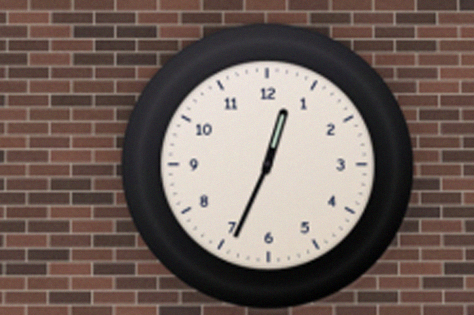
12:34
